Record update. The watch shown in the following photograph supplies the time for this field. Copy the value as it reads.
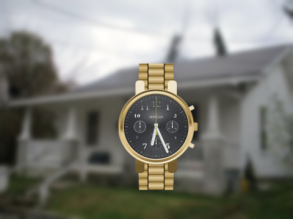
6:26
